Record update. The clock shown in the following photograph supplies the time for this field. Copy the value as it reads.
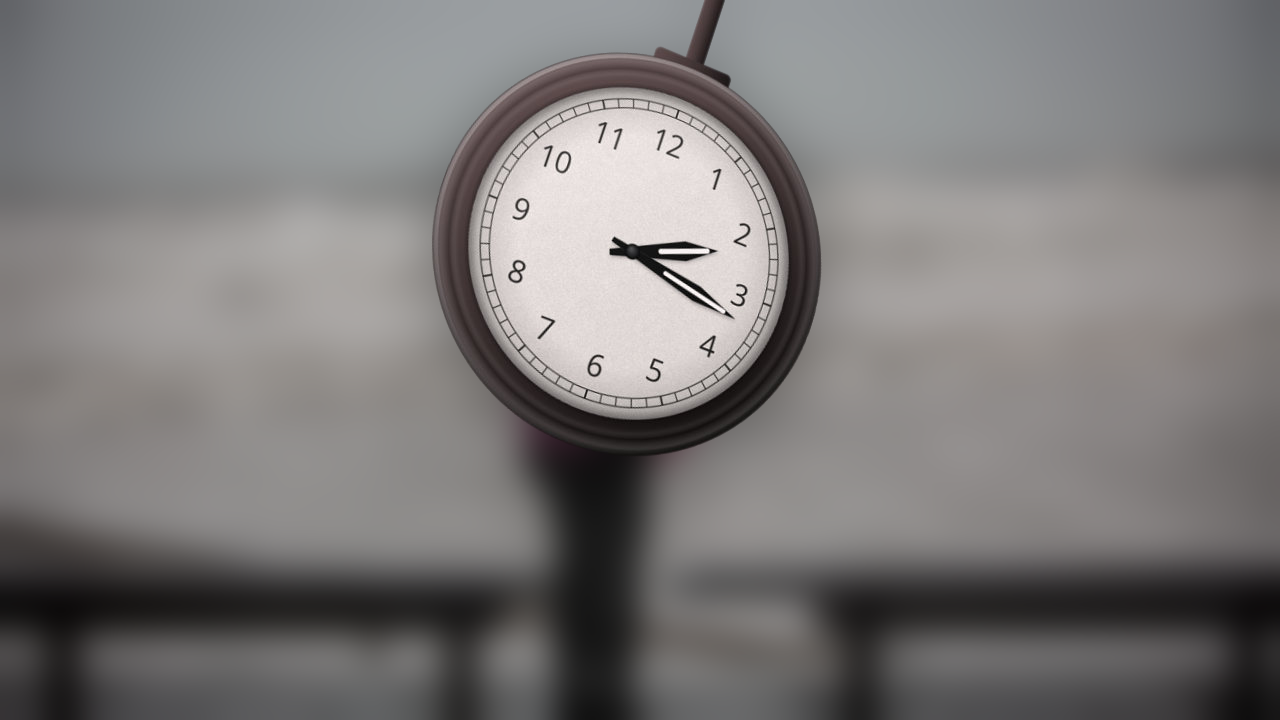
2:17
